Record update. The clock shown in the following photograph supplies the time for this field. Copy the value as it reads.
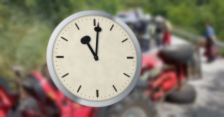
11:01
